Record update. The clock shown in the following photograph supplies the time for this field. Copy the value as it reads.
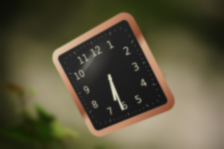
6:31
